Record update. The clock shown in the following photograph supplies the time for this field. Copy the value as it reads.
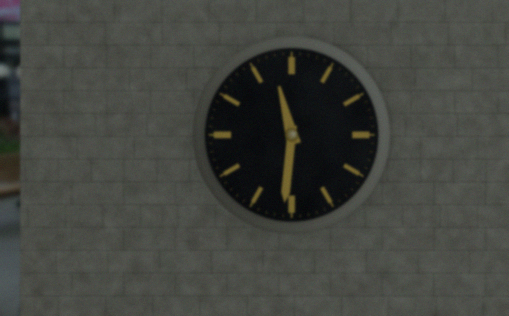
11:31
